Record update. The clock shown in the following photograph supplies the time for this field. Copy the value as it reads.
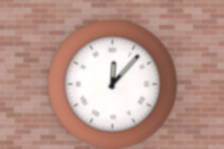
12:07
